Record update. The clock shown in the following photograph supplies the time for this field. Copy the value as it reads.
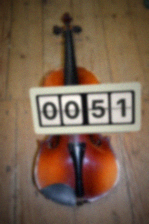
0:51
